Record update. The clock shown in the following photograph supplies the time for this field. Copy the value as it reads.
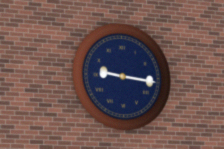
9:16
